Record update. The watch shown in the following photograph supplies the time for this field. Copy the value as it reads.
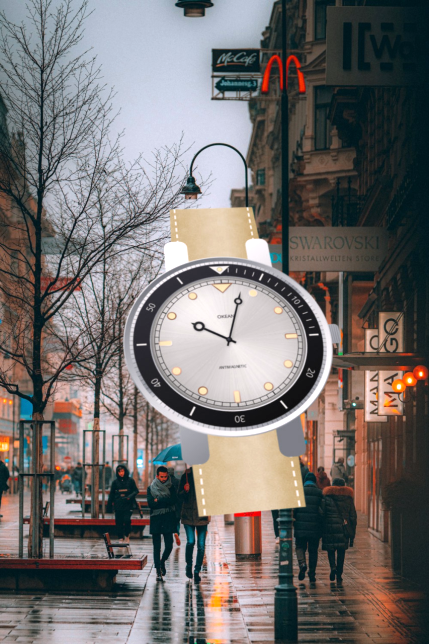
10:03
